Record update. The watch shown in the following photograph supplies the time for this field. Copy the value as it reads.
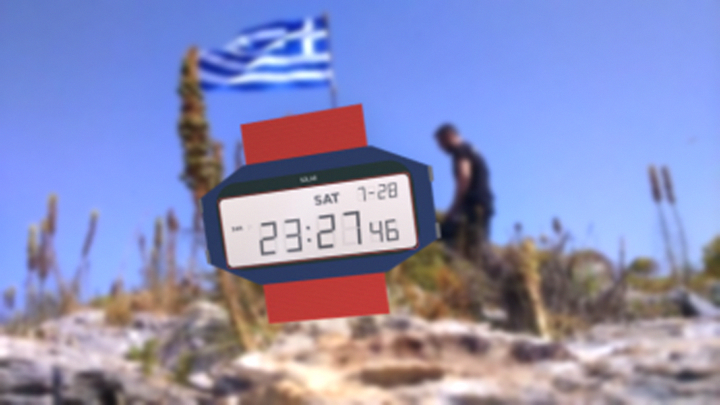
23:27:46
